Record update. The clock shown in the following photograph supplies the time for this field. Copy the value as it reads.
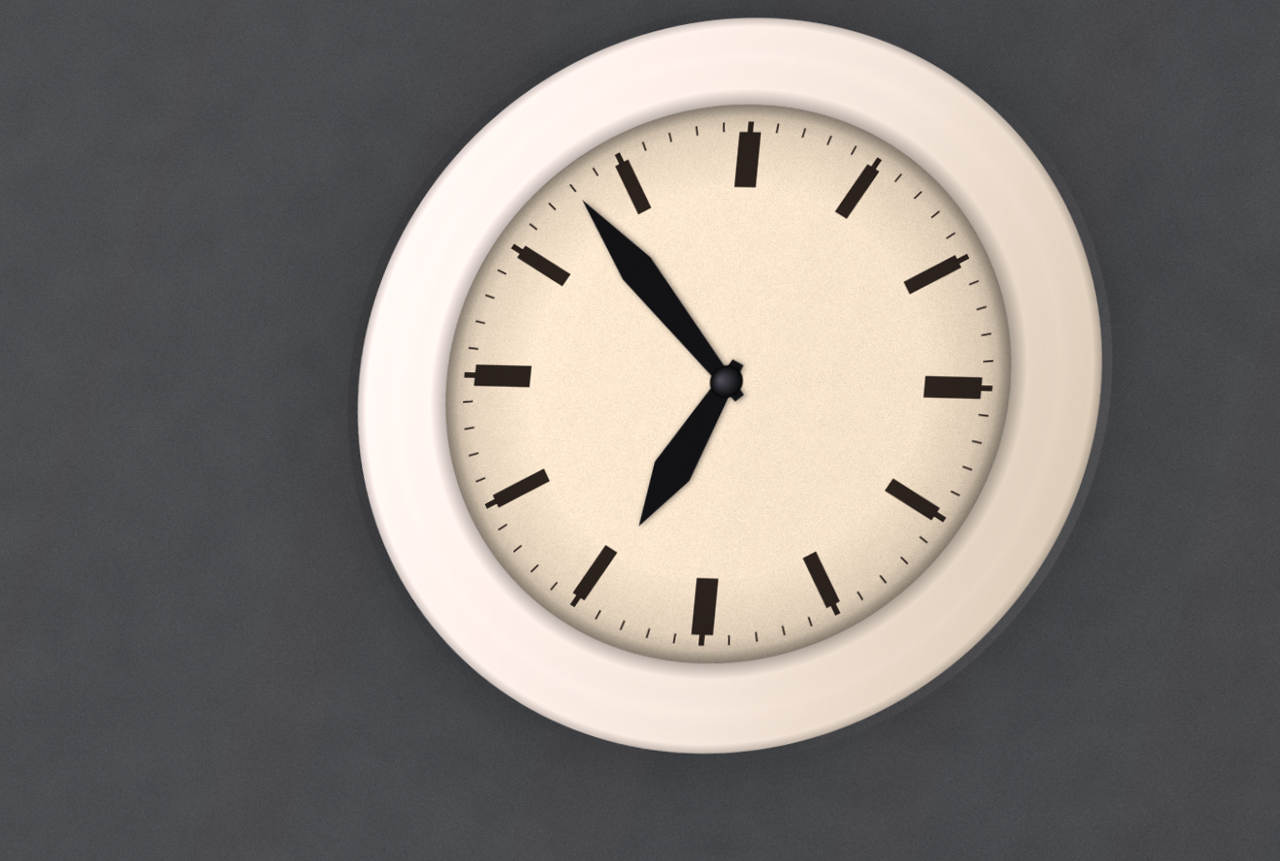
6:53
